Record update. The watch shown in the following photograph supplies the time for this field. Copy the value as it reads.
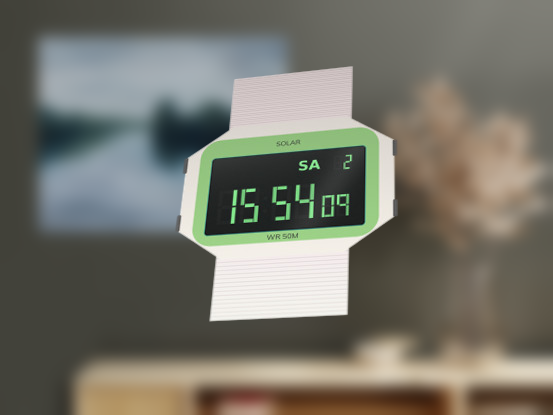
15:54:09
